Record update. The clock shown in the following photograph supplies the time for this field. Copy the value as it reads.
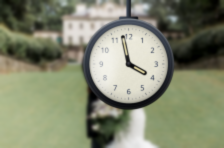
3:58
